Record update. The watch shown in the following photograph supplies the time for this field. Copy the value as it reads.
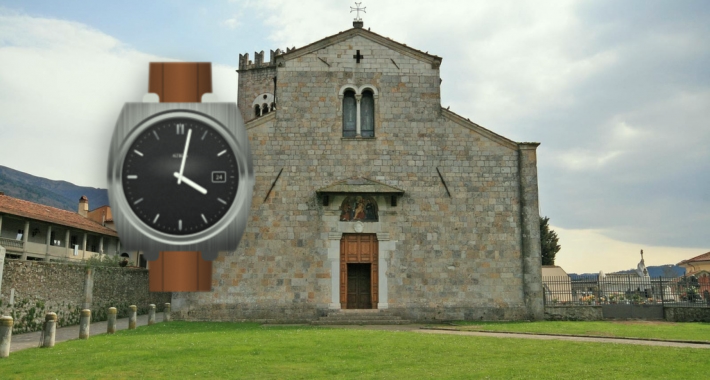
4:02
